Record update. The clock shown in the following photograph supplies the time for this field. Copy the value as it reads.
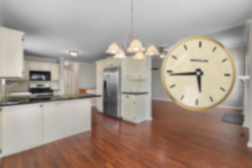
5:44
